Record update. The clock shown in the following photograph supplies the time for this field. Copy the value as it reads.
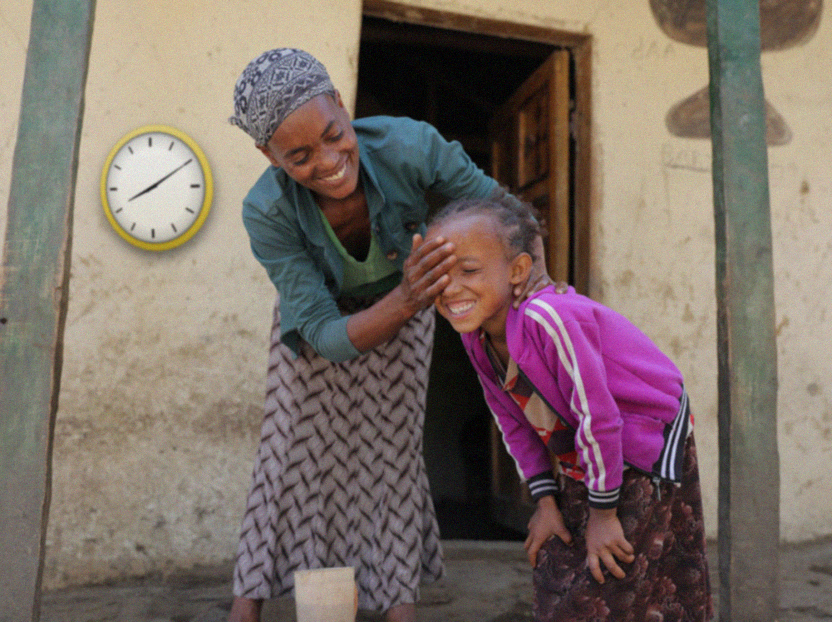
8:10
